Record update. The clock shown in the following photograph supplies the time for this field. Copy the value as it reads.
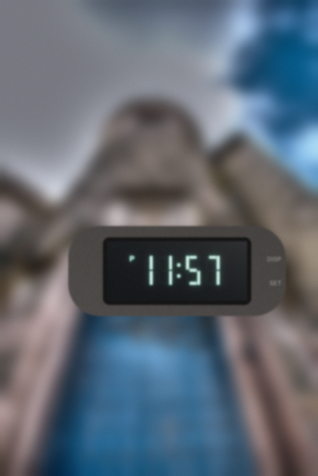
11:57
